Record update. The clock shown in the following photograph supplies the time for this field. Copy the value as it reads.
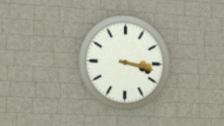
3:17
